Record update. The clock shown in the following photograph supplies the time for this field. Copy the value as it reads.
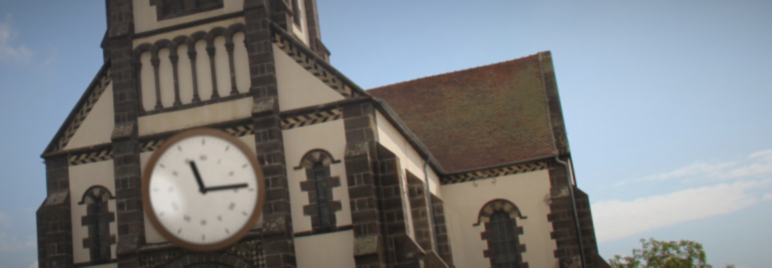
11:14
